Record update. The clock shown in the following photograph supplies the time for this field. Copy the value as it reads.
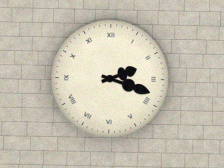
2:18
